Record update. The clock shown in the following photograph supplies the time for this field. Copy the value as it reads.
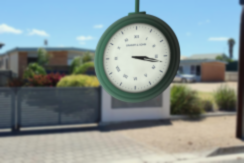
3:17
